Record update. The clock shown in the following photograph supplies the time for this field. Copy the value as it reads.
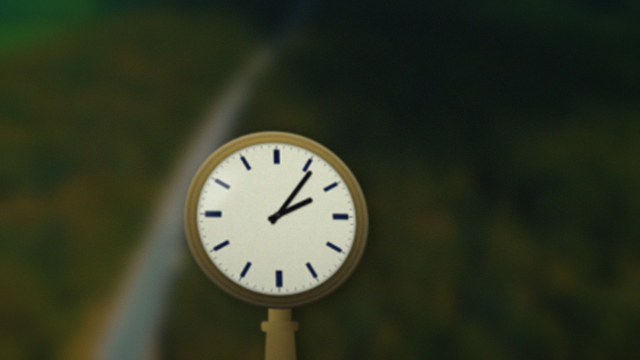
2:06
